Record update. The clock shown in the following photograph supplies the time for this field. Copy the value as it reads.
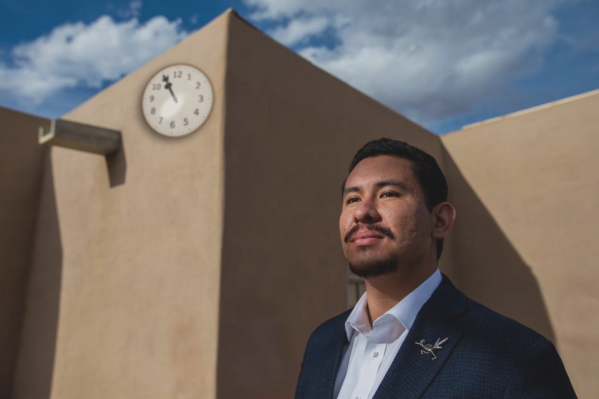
10:55
